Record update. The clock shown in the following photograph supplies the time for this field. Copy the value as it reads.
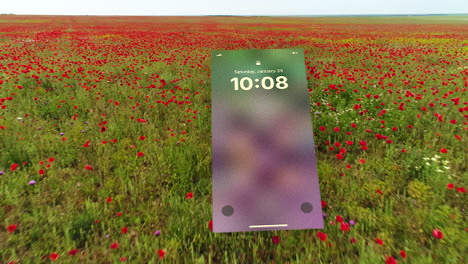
10:08
